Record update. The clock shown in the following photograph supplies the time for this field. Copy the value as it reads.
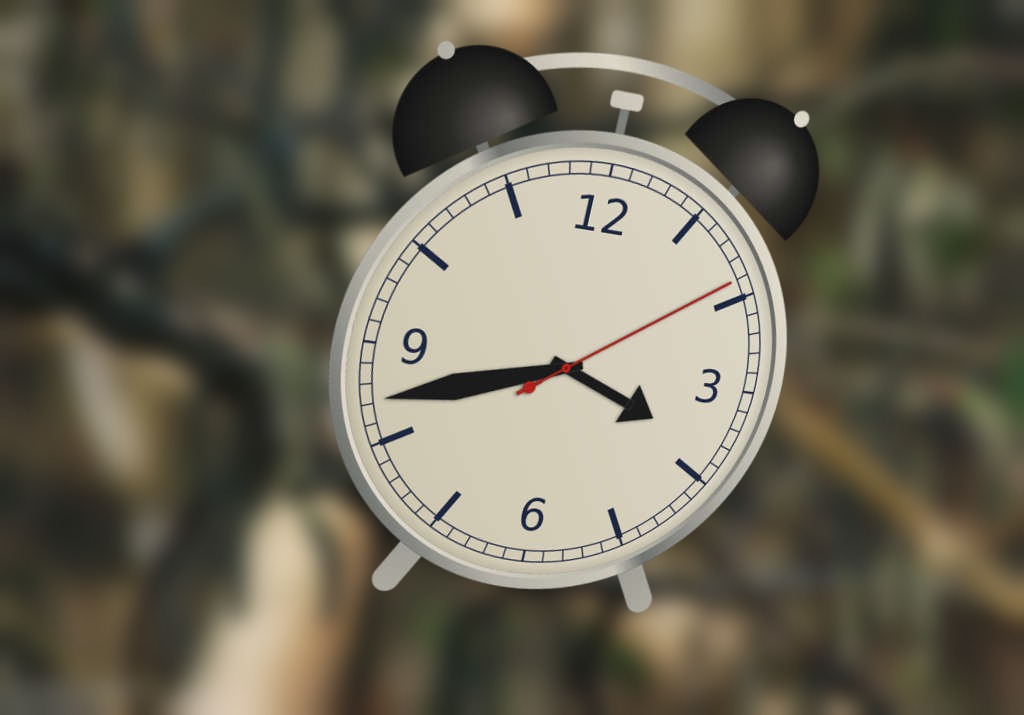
3:42:09
